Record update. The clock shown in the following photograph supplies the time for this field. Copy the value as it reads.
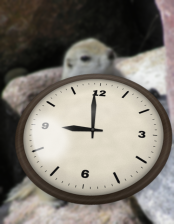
8:59
